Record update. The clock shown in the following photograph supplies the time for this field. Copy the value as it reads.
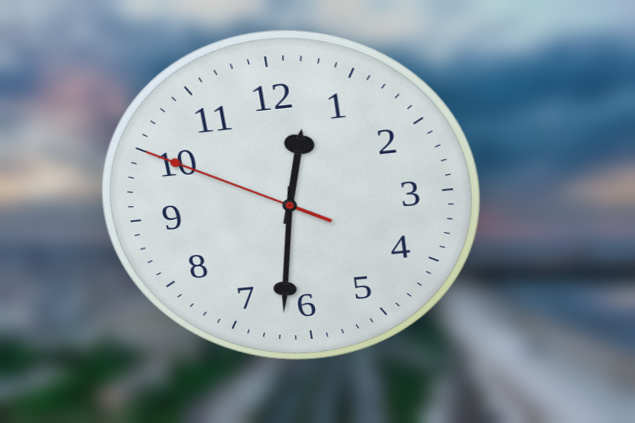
12:31:50
